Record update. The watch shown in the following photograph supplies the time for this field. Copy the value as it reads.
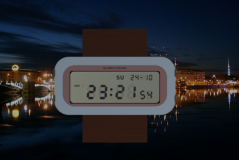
23:21:54
